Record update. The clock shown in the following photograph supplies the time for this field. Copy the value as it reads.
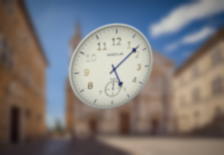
5:08
